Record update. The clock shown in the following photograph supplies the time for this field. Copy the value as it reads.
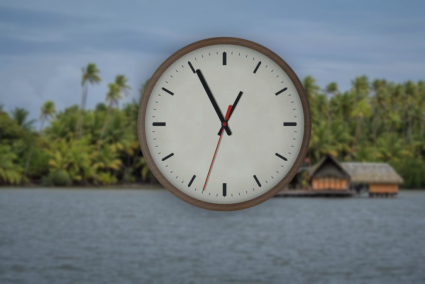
12:55:33
